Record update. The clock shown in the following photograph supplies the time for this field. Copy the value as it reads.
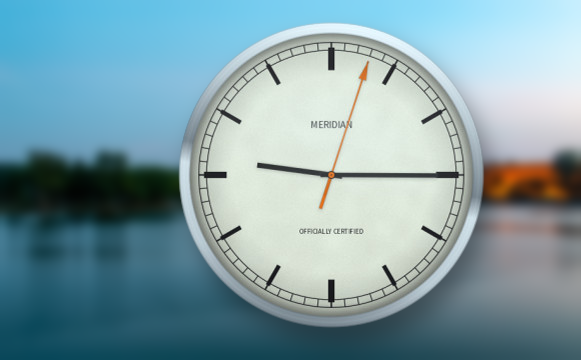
9:15:03
